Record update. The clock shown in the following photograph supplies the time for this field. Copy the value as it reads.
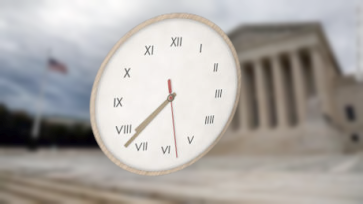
7:37:28
